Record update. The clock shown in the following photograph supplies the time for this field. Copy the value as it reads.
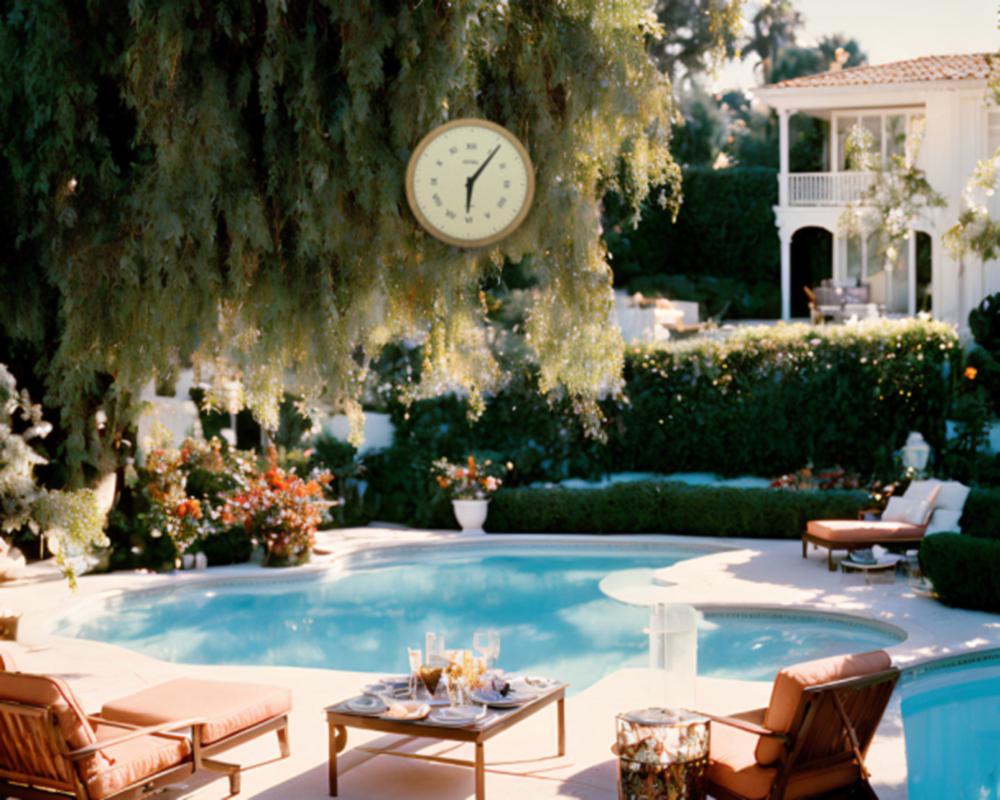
6:06
